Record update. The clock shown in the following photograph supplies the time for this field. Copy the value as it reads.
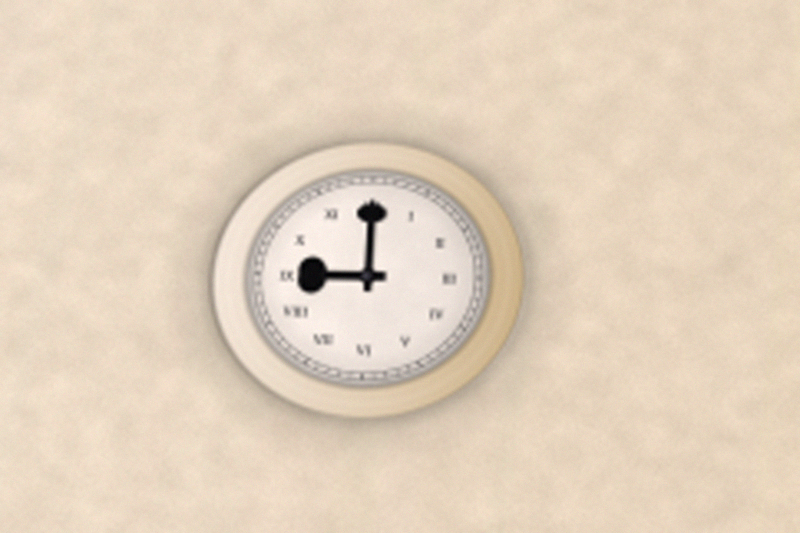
9:00
